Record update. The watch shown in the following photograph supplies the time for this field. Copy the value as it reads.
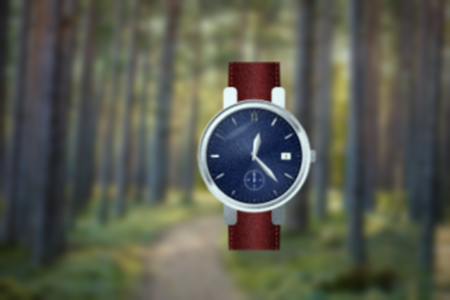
12:23
